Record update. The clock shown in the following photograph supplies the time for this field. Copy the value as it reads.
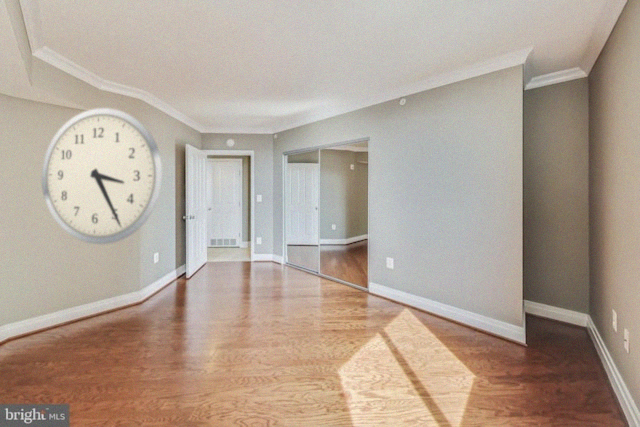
3:25
